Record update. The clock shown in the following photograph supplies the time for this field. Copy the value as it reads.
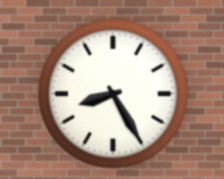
8:25
